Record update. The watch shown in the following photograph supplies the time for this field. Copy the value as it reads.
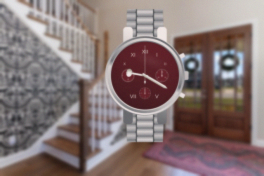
9:20
